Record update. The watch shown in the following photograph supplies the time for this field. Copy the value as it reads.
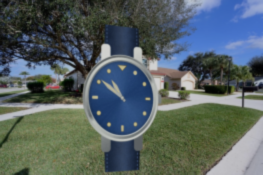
10:51
